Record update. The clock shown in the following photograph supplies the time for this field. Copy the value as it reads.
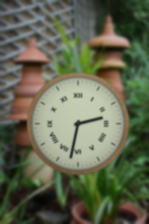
2:32
